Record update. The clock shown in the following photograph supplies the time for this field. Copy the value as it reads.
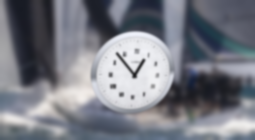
12:53
